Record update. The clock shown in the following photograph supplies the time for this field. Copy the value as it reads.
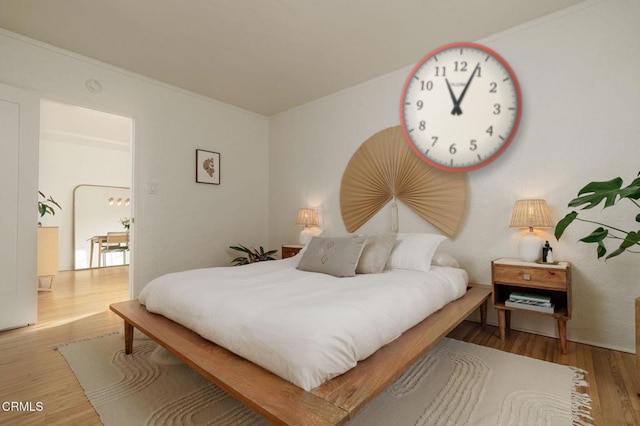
11:04
